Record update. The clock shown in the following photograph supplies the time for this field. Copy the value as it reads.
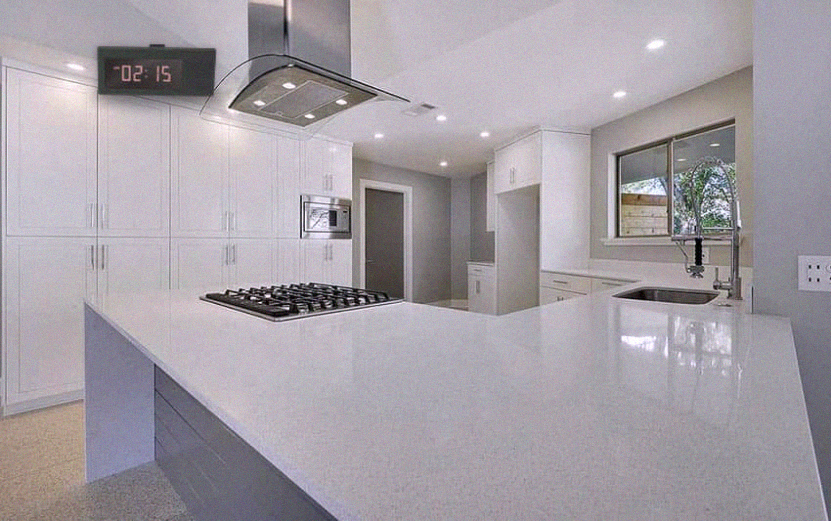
2:15
